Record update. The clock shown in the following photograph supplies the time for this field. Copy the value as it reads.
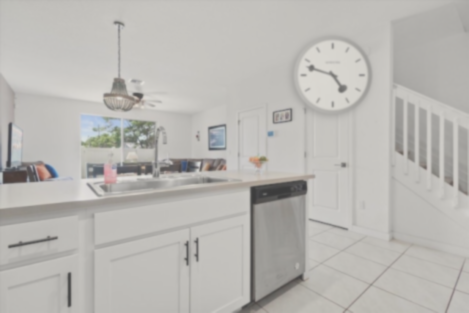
4:48
